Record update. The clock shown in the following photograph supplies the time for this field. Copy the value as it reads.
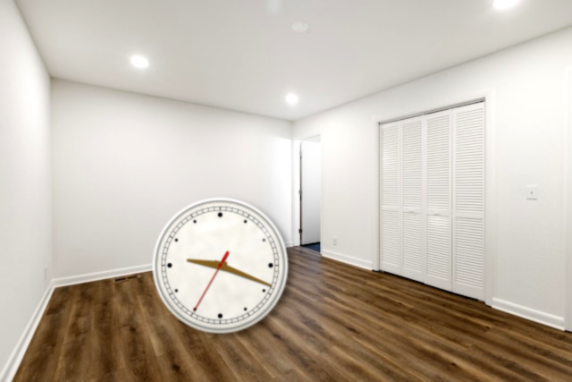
9:18:35
